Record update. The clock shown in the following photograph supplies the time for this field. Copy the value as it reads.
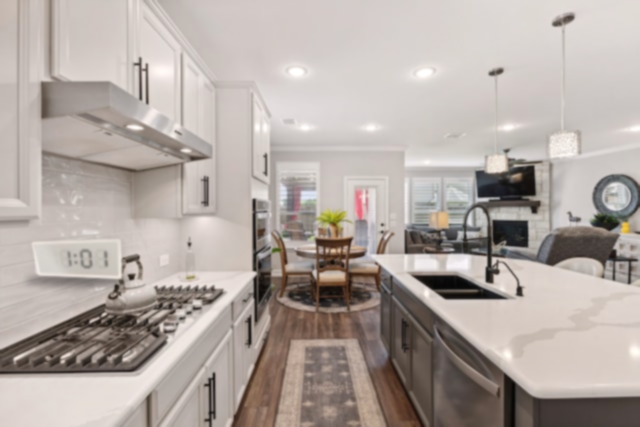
1:01
